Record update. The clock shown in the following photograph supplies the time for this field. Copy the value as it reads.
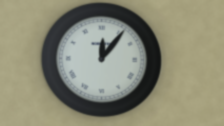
12:06
